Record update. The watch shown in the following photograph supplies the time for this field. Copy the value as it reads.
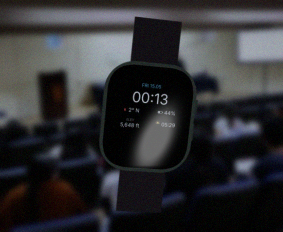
0:13
